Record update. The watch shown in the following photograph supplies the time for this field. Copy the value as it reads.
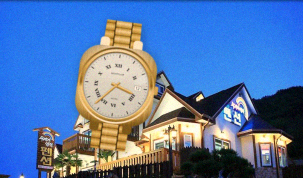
3:37
